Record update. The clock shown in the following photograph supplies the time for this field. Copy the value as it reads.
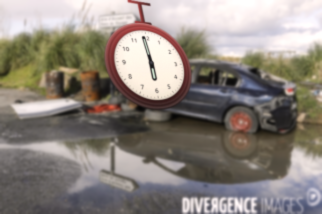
5:59
